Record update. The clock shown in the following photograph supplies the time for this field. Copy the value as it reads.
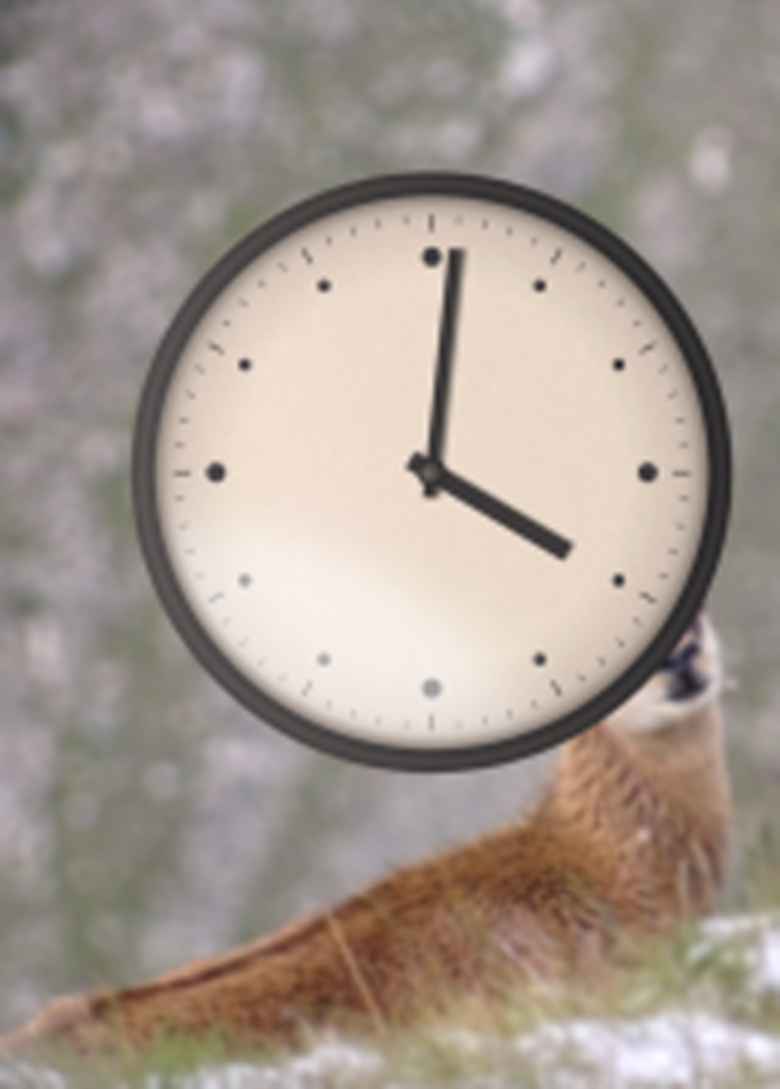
4:01
